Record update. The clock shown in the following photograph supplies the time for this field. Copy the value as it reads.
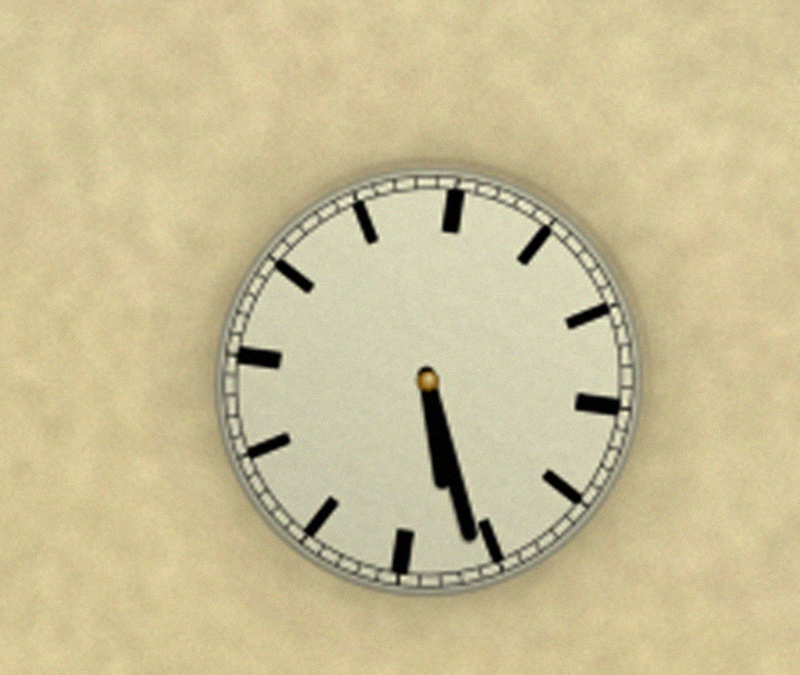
5:26
